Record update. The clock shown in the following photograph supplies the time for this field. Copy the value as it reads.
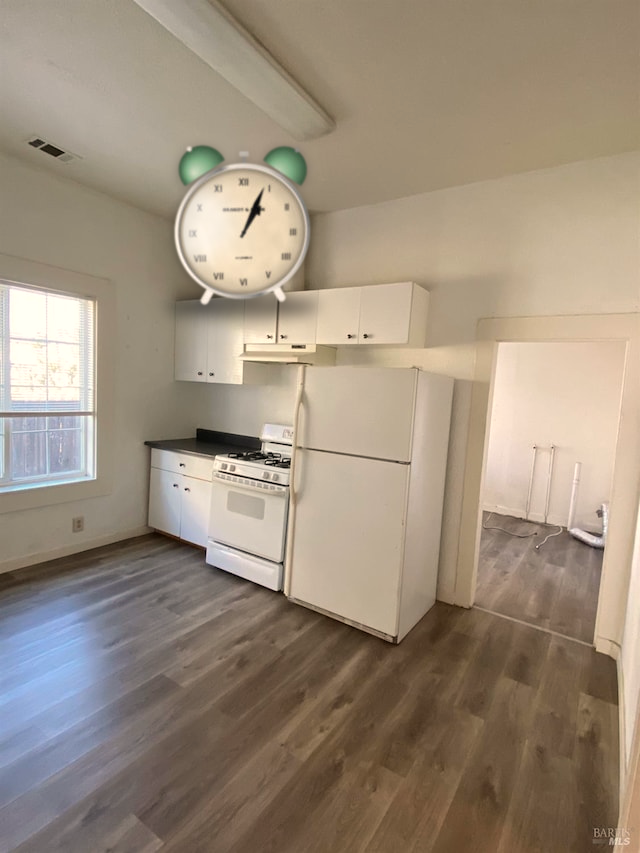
1:04
